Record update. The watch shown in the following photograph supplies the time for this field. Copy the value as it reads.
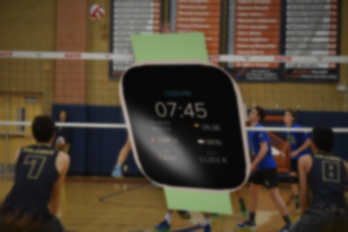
7:45
